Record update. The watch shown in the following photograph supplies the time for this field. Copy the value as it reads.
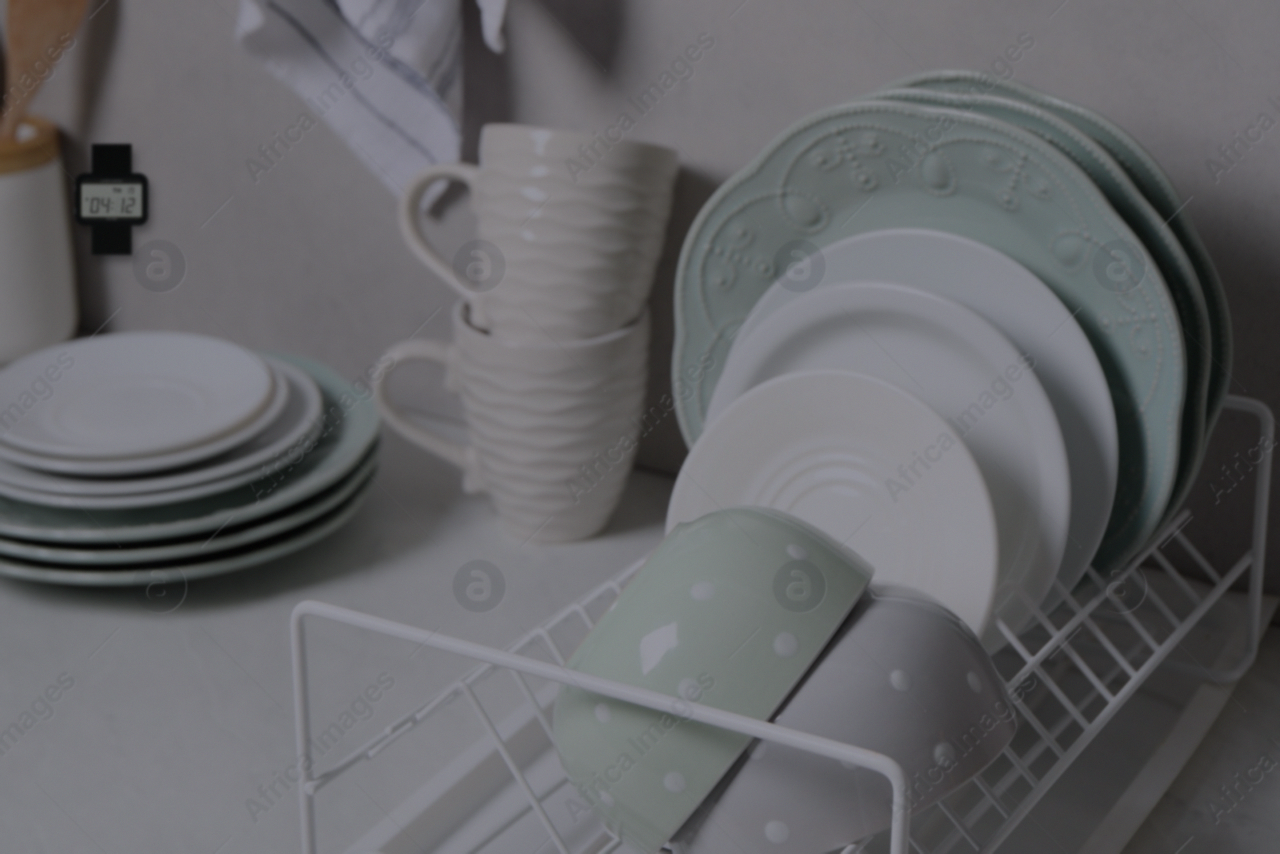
4:12
